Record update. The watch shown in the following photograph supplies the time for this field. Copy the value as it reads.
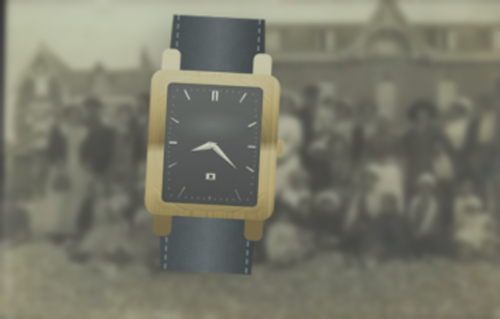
8:22
